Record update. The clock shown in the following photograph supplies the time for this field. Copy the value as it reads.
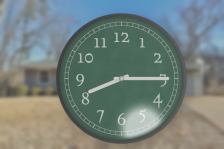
8:15
